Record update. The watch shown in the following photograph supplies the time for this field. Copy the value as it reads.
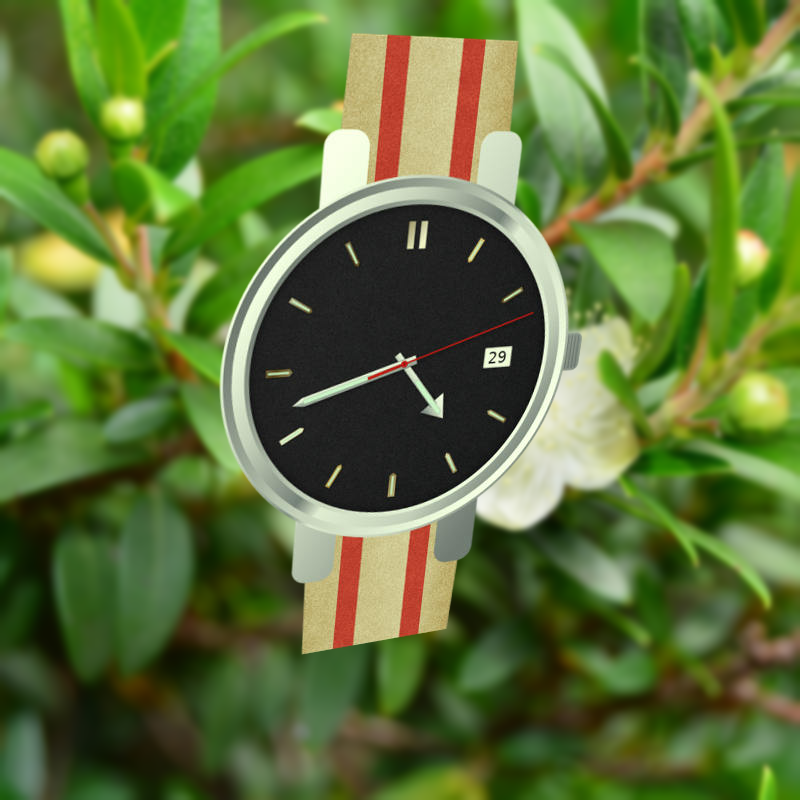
4:42:12
